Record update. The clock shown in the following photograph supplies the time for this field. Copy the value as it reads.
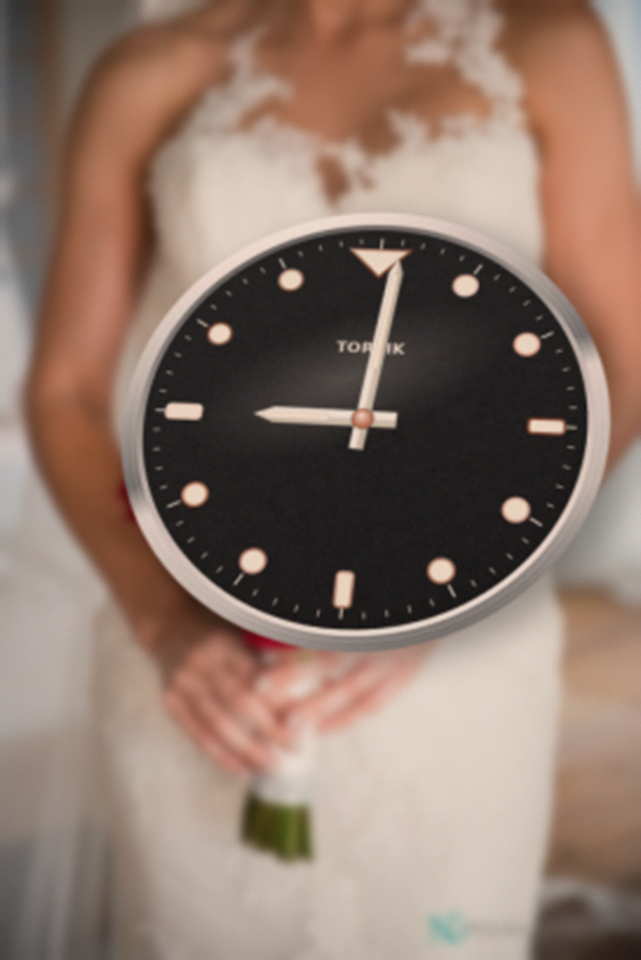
9:01
